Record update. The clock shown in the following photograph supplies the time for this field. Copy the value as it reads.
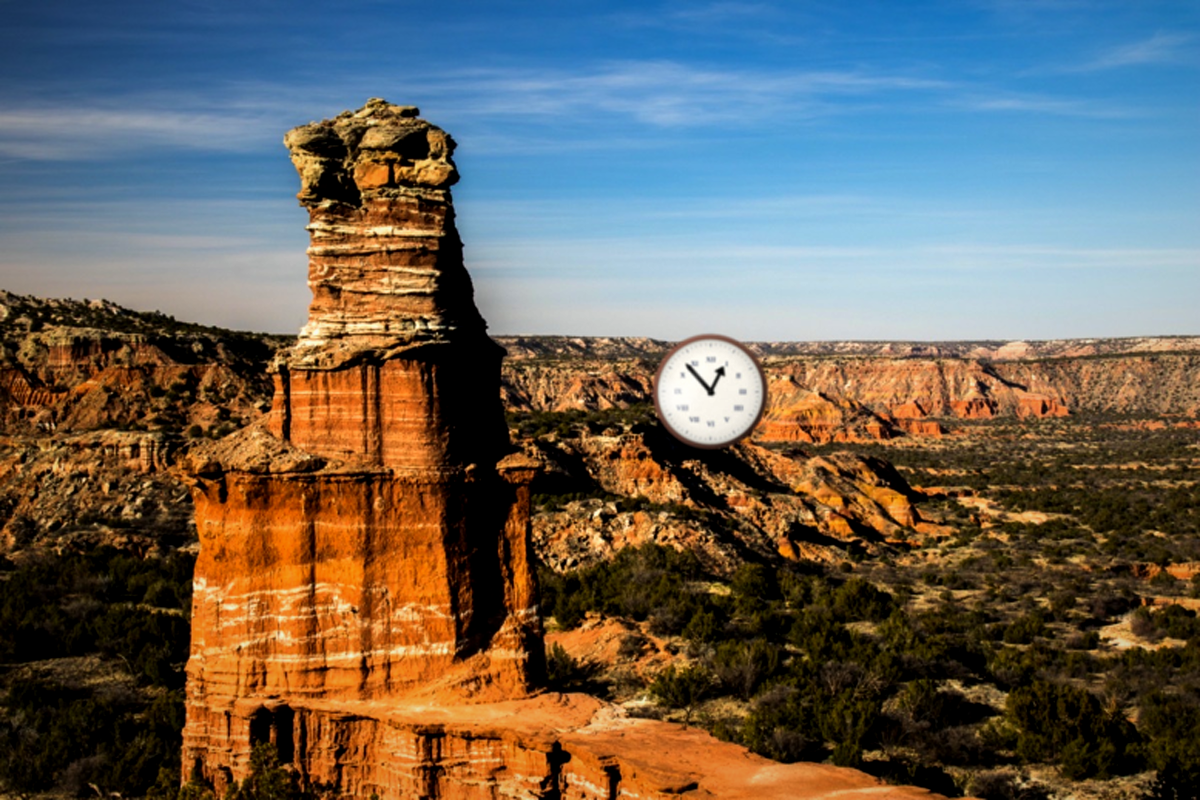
12:53
